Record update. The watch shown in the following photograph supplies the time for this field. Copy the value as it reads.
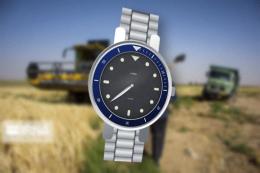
7:38
